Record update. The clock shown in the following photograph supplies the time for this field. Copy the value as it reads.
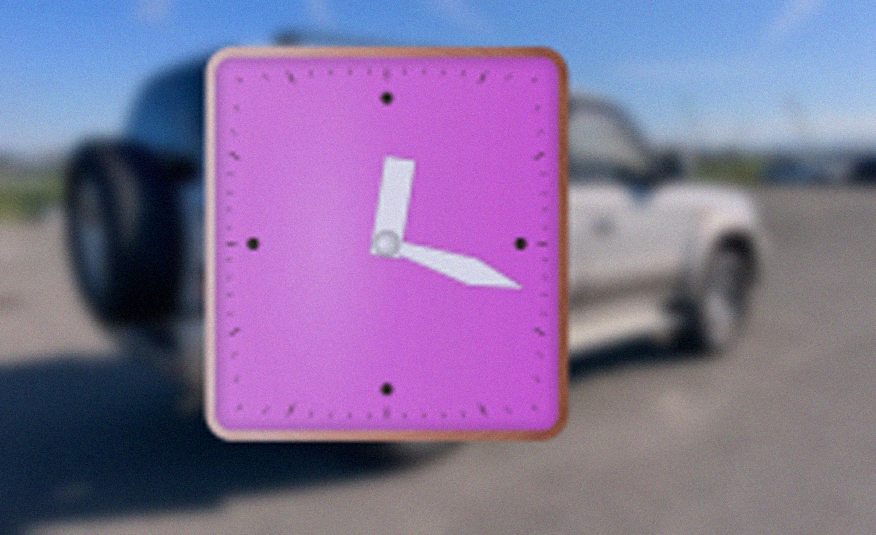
12:18
